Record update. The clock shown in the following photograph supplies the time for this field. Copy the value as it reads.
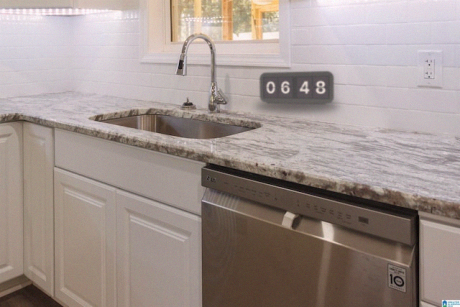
6:48
